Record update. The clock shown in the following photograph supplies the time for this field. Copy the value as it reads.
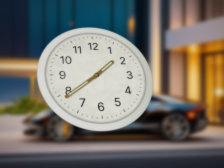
1:39
